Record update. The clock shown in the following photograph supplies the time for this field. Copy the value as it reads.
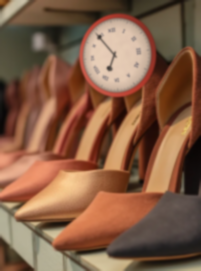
6:54
